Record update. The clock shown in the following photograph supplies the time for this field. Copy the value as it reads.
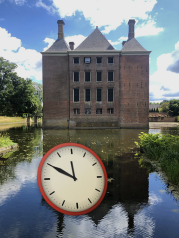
11:50
